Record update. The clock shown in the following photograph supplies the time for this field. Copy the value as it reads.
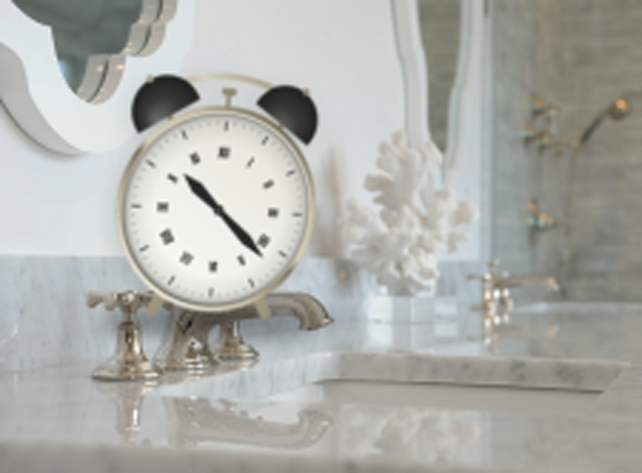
10:22
